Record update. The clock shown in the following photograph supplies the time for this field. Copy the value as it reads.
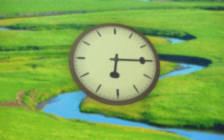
6:15
